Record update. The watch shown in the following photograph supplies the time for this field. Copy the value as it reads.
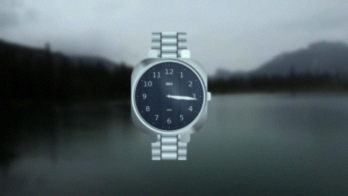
3:16
